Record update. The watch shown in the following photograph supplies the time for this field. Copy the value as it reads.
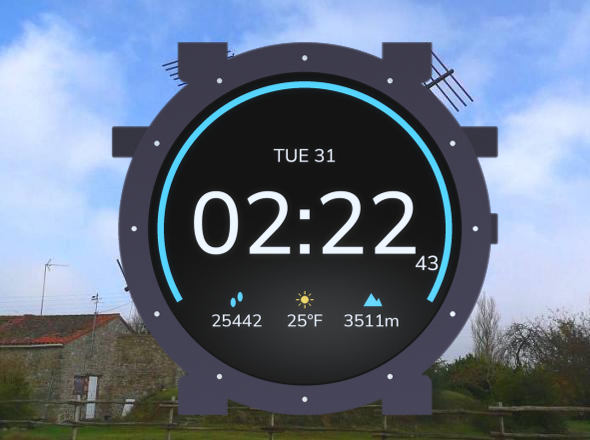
2:22:43
